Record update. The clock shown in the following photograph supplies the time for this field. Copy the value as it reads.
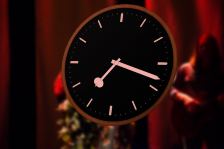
7:18
